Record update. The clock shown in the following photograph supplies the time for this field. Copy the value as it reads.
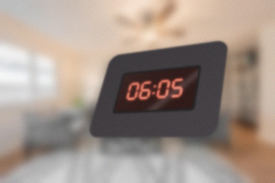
6:05
